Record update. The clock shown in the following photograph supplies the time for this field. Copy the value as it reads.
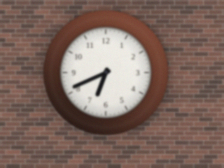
6:41
